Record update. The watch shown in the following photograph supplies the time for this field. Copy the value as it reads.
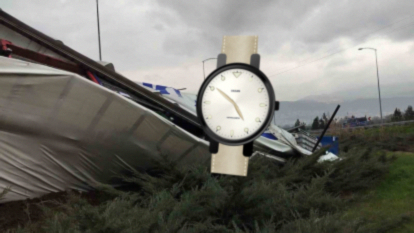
4:51
